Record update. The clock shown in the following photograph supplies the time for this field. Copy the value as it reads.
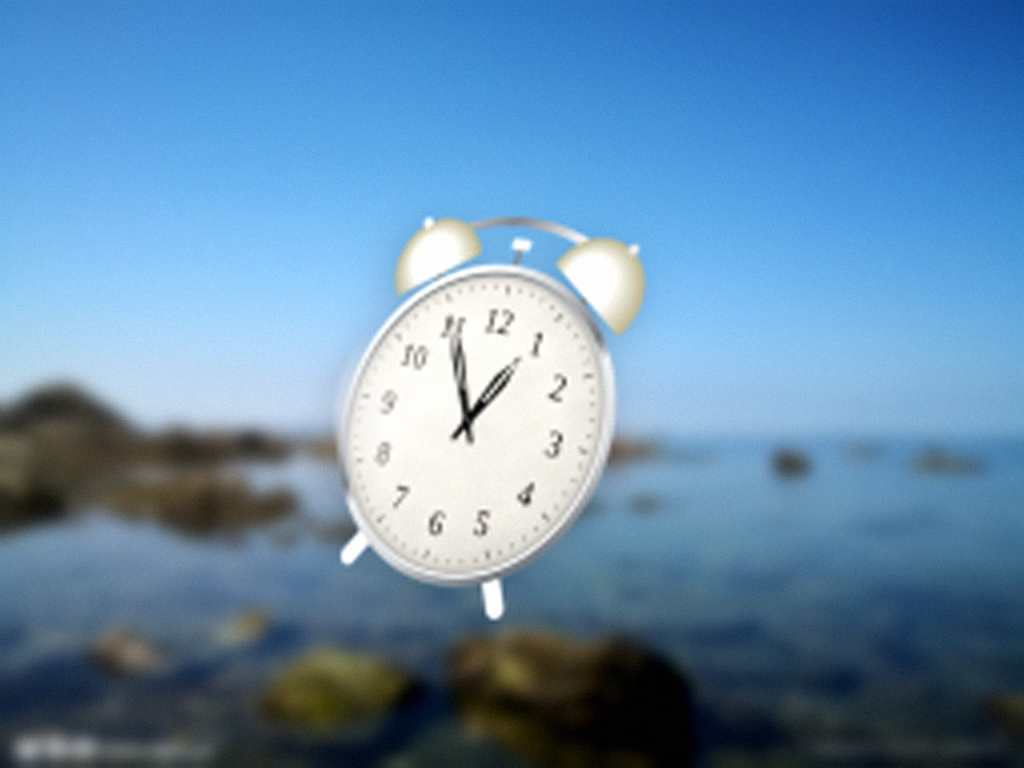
12:55
